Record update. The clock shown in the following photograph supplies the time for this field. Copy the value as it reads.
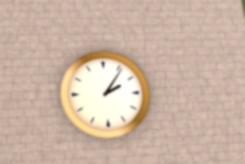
2:06
